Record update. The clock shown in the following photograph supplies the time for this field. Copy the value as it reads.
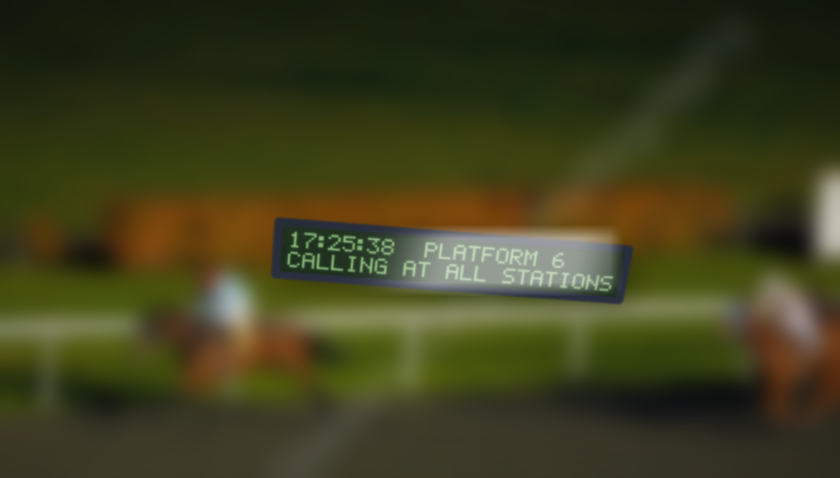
17:25:38
